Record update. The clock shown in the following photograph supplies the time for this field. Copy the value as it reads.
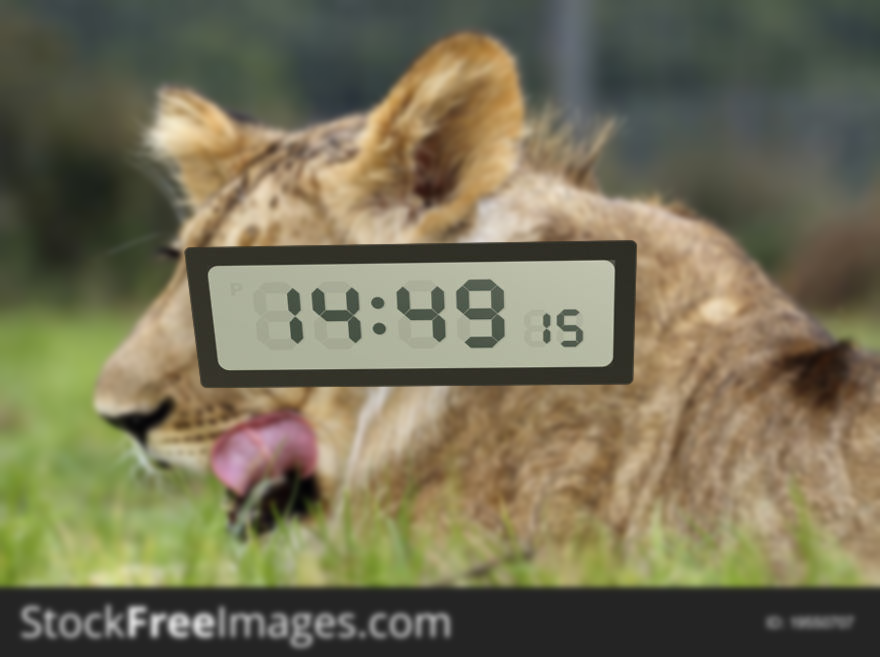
14:49:15
